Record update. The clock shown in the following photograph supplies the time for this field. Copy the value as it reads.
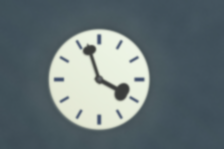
3:57
